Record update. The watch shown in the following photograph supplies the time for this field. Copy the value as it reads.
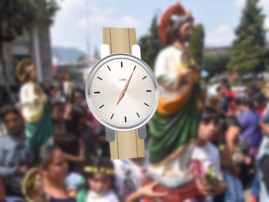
7:05
